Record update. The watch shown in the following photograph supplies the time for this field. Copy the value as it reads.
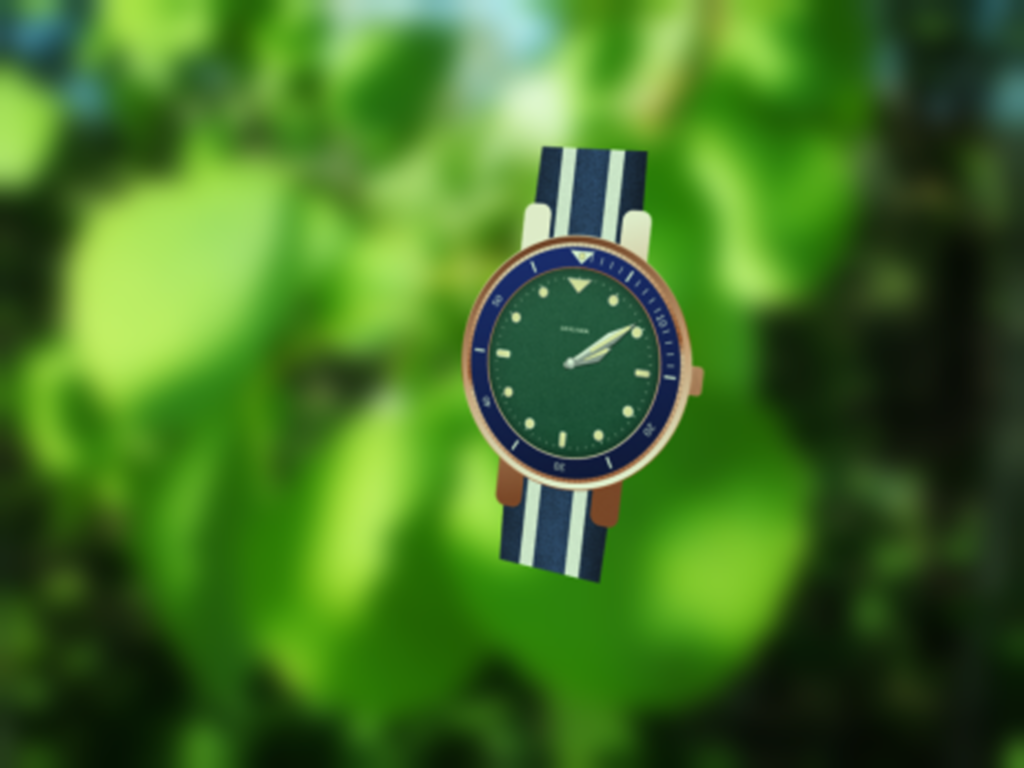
2:09
